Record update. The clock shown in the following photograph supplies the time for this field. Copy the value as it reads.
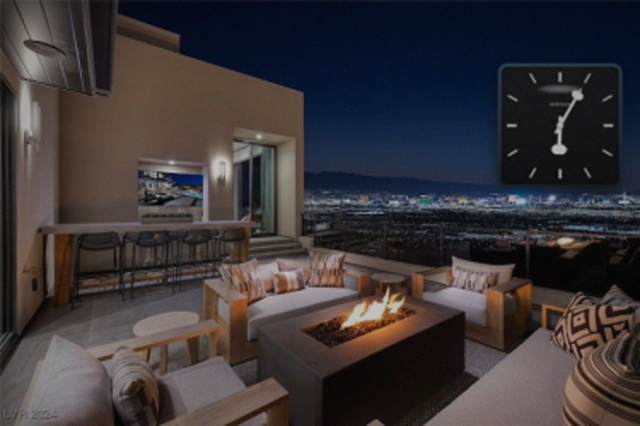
6:05
